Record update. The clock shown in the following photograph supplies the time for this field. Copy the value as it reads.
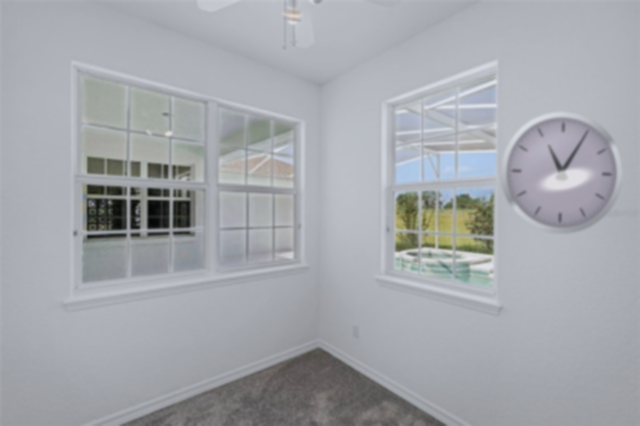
11:05
